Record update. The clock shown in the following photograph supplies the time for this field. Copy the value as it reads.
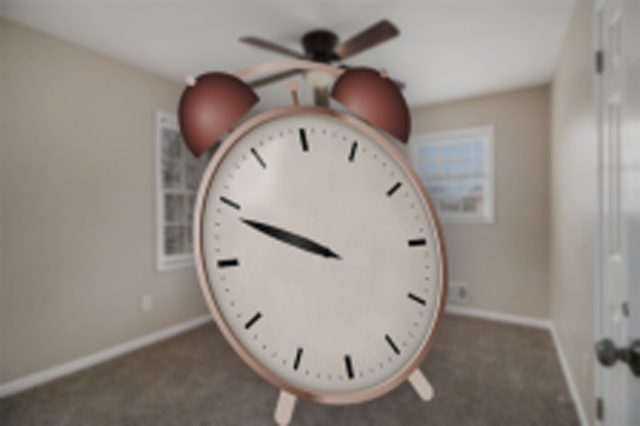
9:49
